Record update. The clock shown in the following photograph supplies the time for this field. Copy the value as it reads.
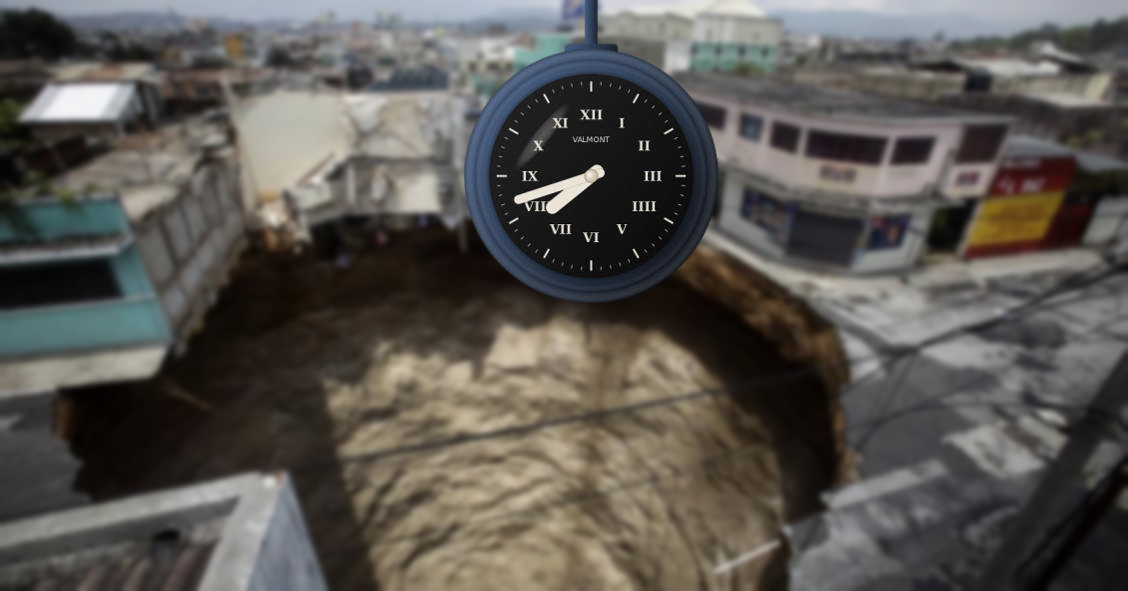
7:42
